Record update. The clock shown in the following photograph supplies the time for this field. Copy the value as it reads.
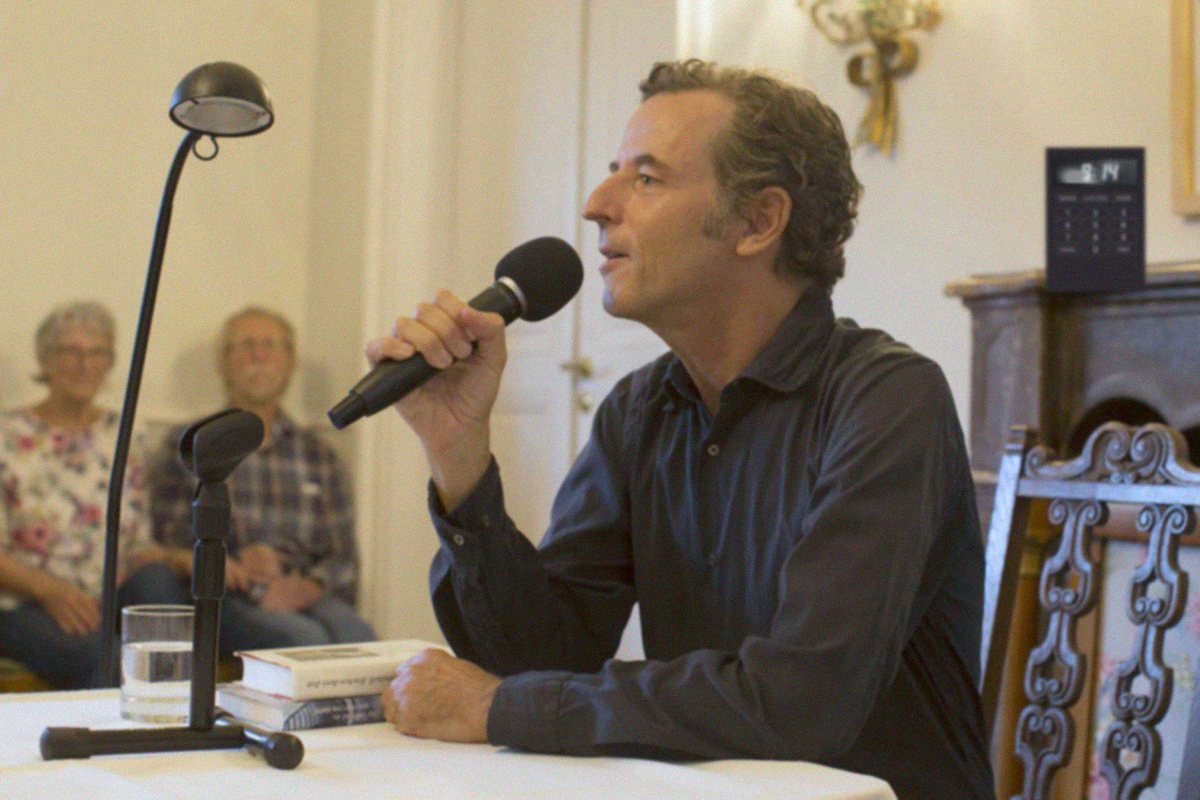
9:14
